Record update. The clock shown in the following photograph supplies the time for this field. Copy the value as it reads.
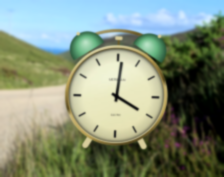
4:01
